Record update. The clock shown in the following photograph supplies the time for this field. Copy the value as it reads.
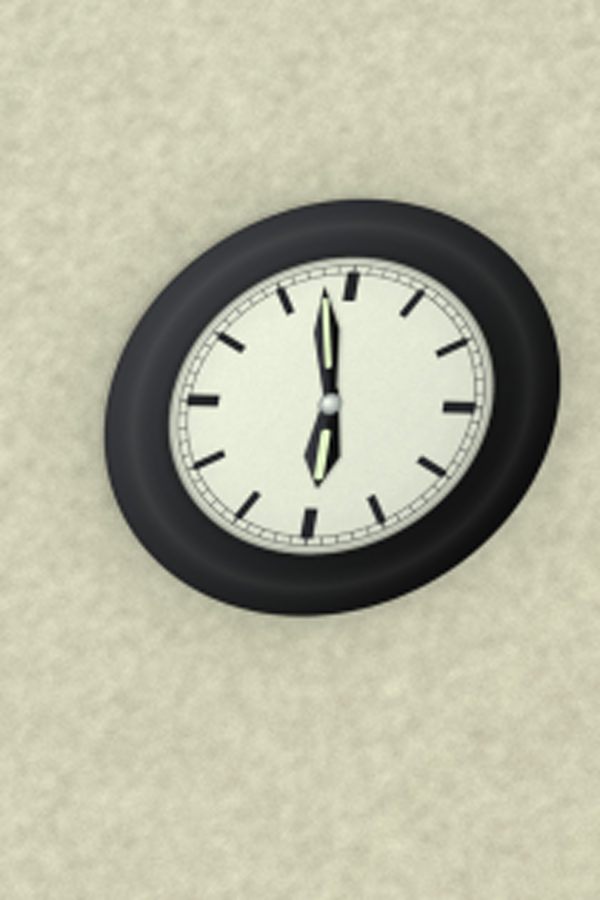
5:58
